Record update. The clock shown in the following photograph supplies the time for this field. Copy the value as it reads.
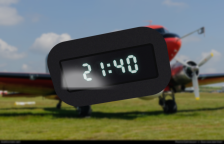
21:40
